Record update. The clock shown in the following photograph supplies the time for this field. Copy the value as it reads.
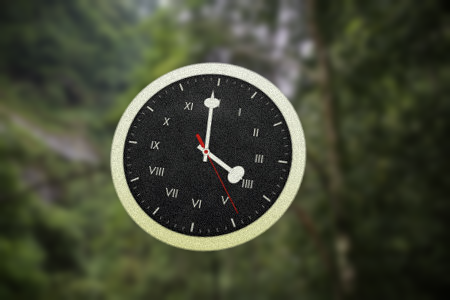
3:59:24
